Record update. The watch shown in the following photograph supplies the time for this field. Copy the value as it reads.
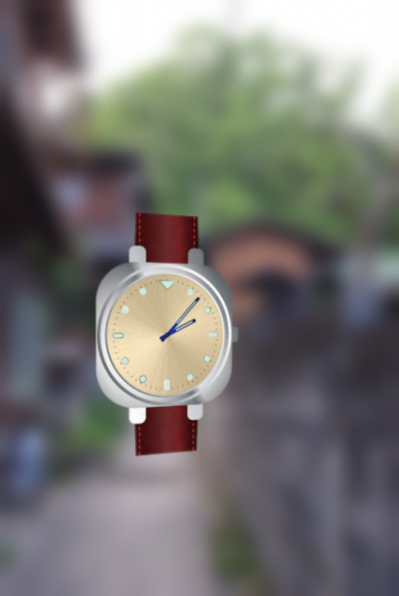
2:07
